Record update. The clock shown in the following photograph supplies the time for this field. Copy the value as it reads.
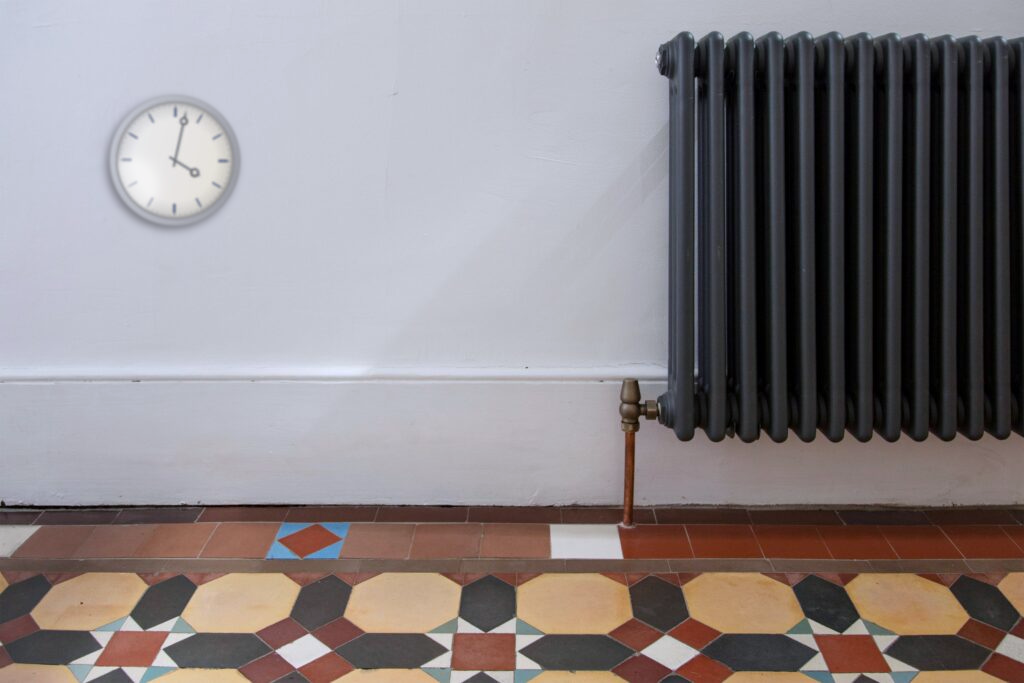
4:02
